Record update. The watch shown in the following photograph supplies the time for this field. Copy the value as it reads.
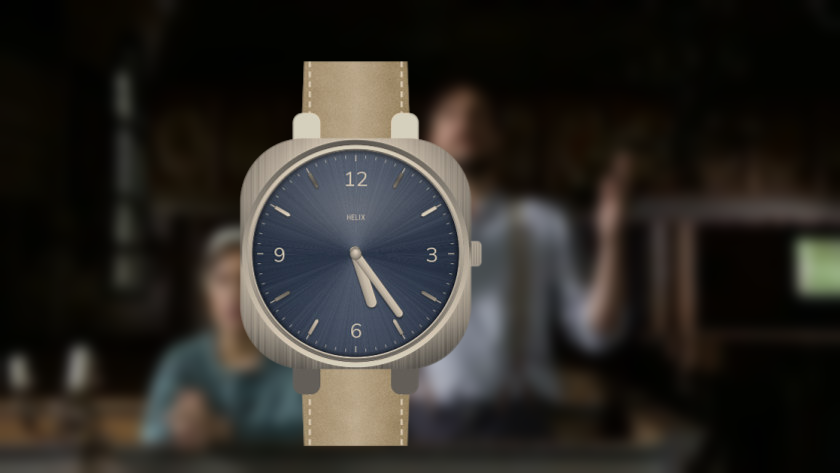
5:24
